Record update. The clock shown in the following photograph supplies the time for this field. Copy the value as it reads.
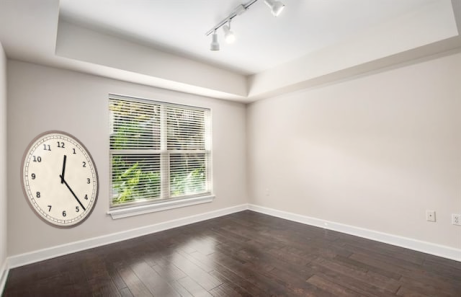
12:23
